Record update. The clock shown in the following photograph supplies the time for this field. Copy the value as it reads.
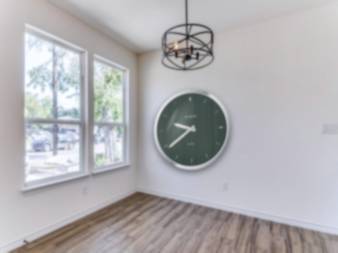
9:39
